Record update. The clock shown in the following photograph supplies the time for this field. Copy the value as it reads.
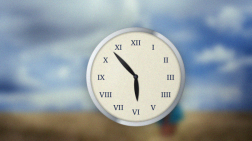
5:53
